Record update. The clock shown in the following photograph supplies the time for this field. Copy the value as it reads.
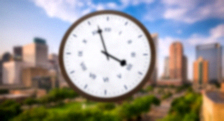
3:57
